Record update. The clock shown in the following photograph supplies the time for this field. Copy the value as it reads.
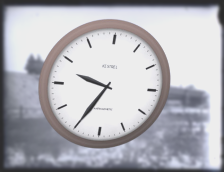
9:35
